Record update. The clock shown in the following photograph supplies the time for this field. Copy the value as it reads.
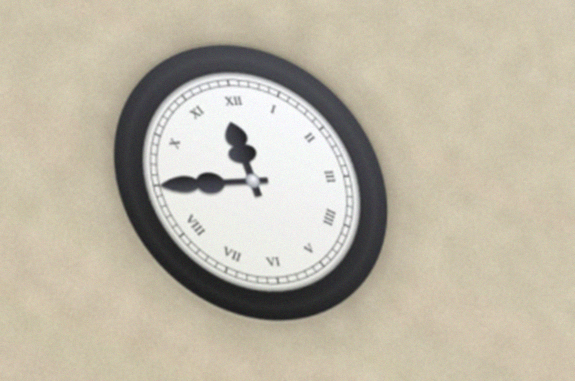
11:45
